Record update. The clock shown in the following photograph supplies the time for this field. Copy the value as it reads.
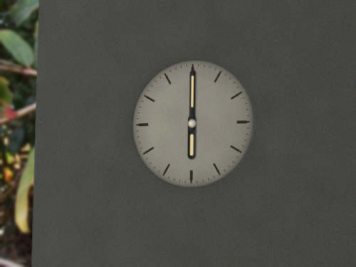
6:00
